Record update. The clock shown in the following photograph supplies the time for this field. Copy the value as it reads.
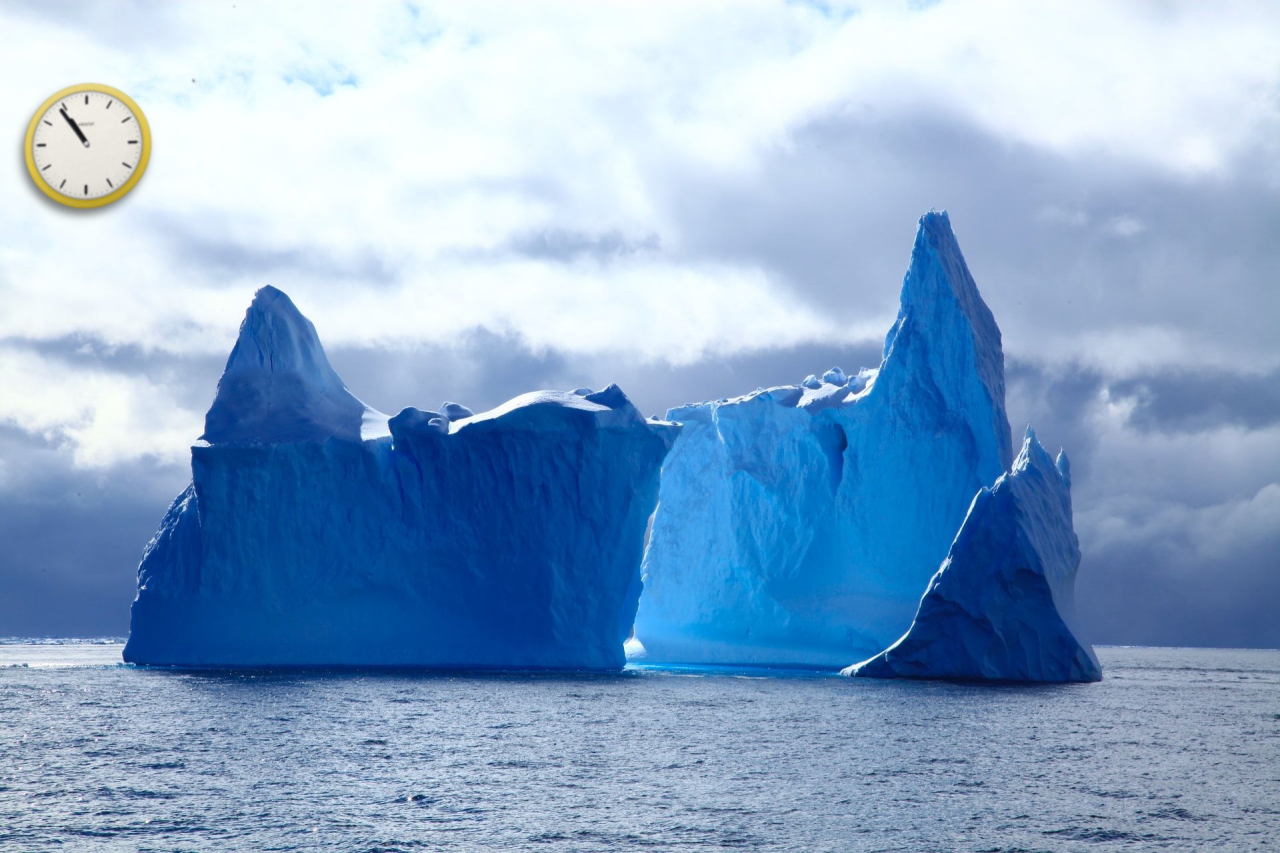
10:54
